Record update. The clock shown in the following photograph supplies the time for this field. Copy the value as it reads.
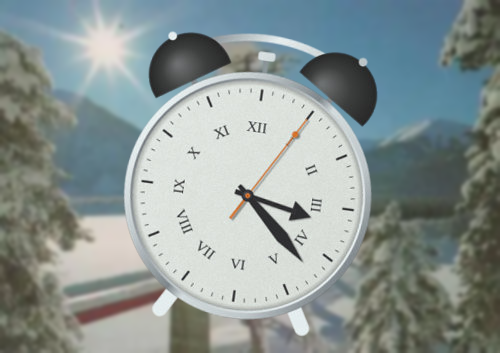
3:22:05
